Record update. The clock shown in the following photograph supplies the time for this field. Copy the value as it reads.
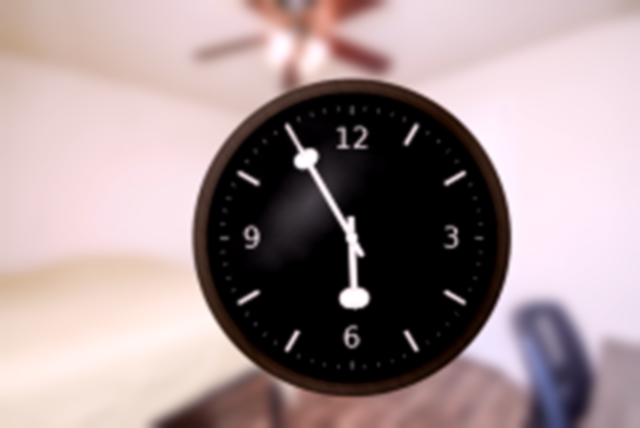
5:55
